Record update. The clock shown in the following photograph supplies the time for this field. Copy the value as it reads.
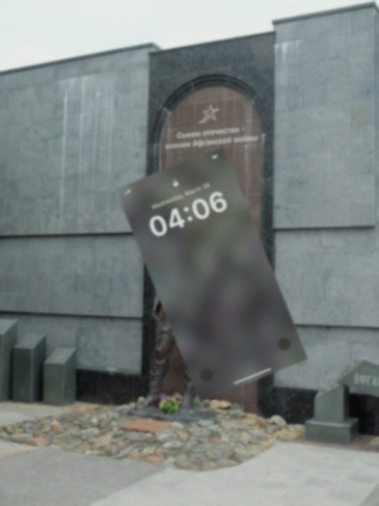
4:06
